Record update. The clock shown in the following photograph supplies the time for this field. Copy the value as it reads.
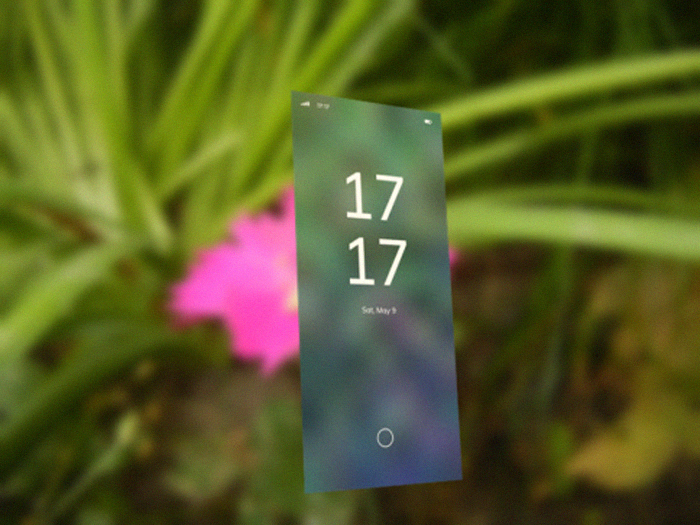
17:17
